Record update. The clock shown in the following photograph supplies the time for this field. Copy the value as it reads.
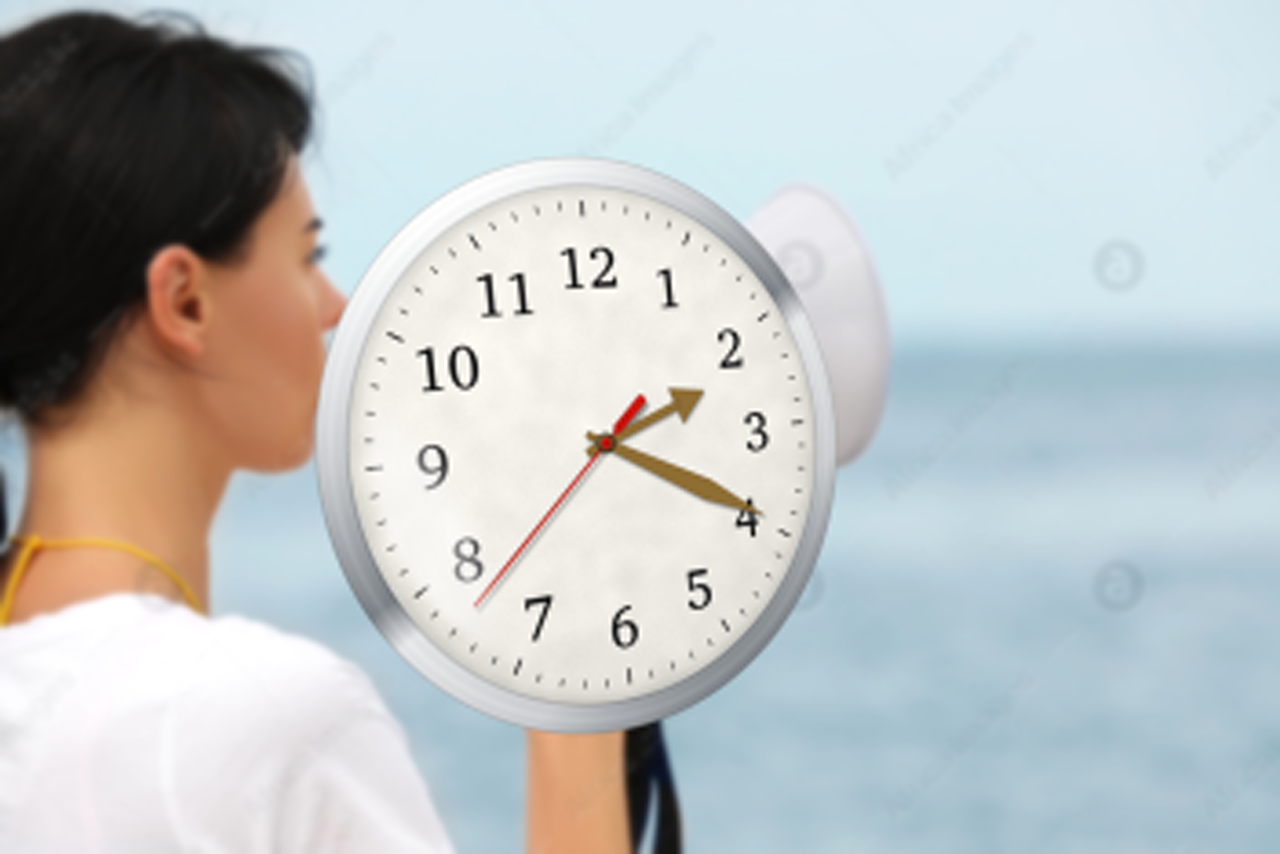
2:19:38
